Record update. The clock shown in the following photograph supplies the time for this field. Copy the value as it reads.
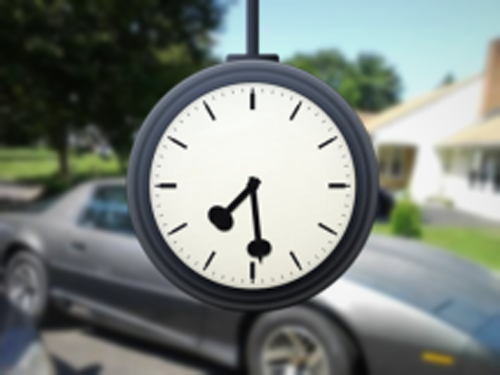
7:29
